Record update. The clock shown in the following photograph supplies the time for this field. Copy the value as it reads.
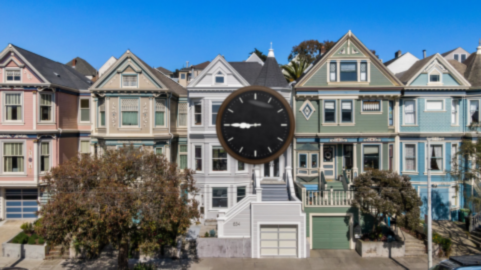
8:45
